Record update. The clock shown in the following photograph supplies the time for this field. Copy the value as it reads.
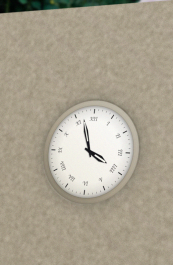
3:57
